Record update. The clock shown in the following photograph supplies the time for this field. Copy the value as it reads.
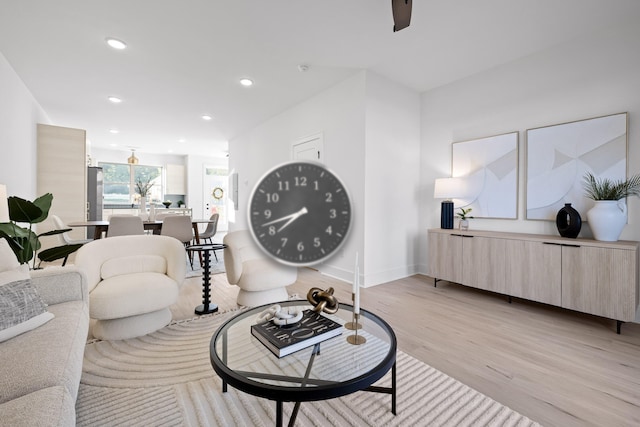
7:42
